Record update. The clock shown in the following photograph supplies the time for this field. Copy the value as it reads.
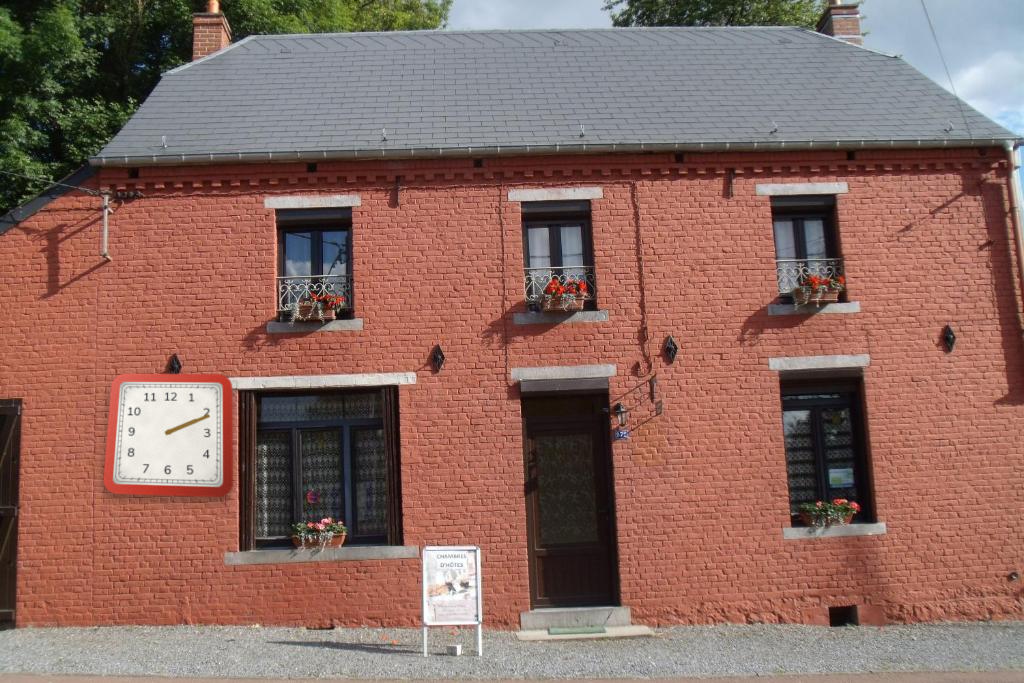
2:11
